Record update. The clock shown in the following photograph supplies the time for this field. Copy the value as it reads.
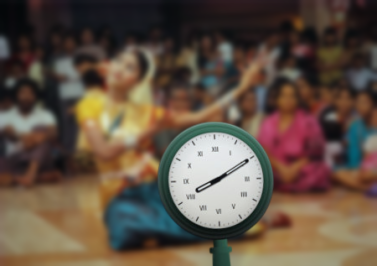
8:10
